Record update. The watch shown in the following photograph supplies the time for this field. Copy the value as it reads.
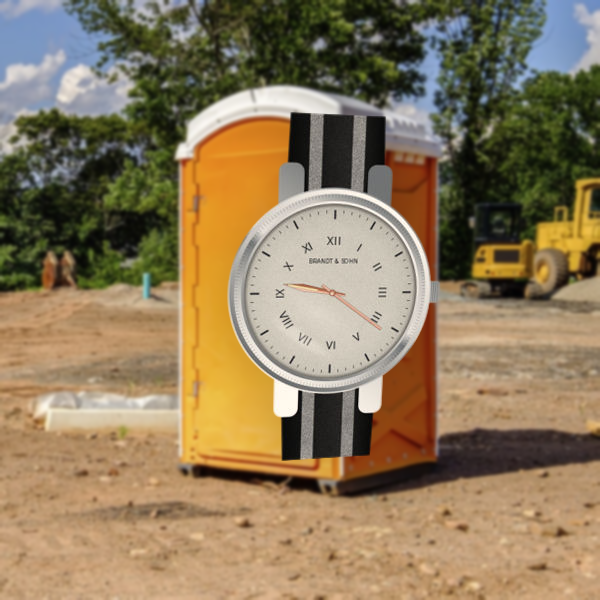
9:21
